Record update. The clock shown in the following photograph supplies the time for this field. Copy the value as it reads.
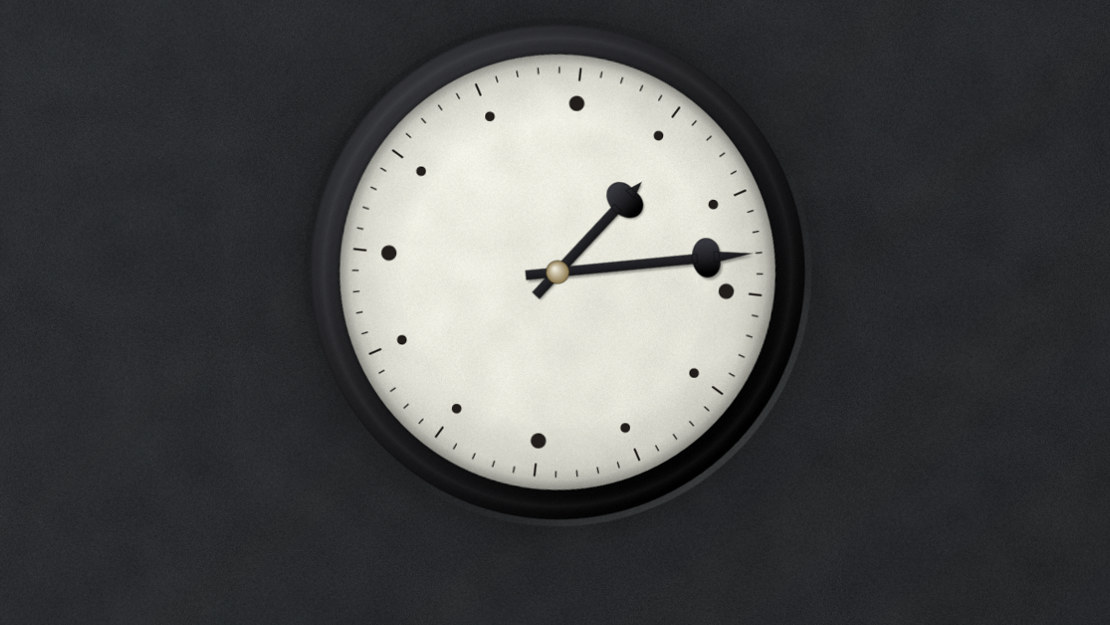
1:13
